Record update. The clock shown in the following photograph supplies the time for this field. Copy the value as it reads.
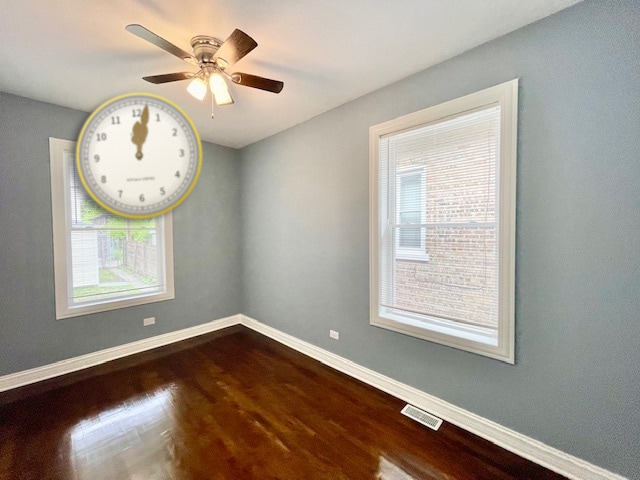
12:02
